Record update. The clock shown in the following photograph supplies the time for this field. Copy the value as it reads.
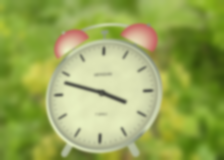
3:48
